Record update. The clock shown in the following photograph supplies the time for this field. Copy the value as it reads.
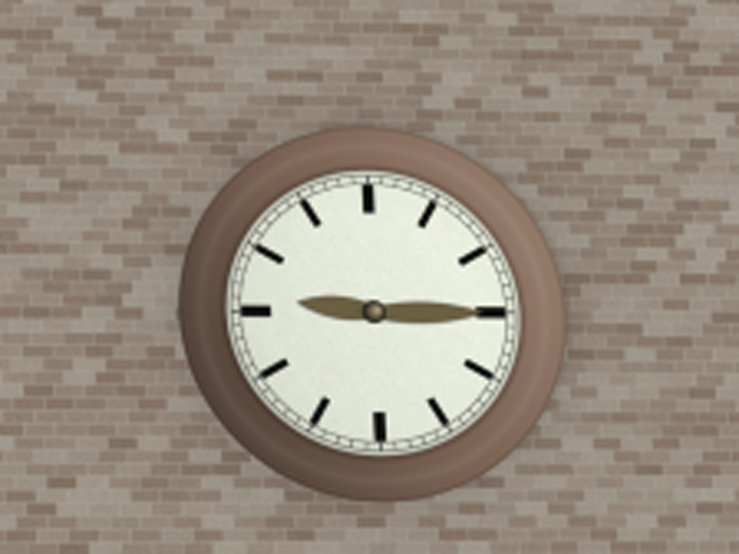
9:15
